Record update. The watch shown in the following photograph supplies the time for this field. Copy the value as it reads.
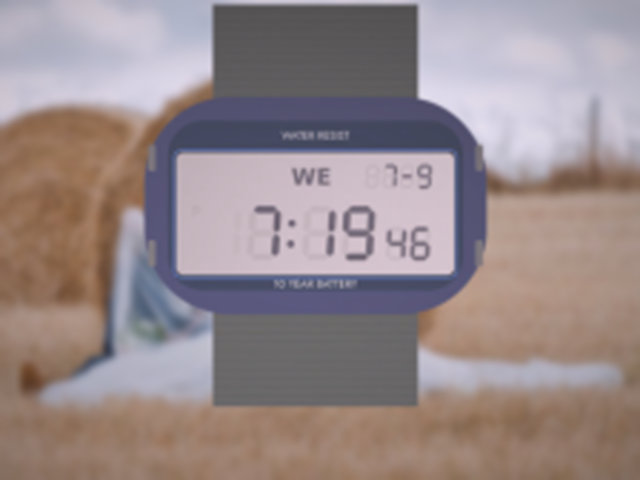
7:19:46
